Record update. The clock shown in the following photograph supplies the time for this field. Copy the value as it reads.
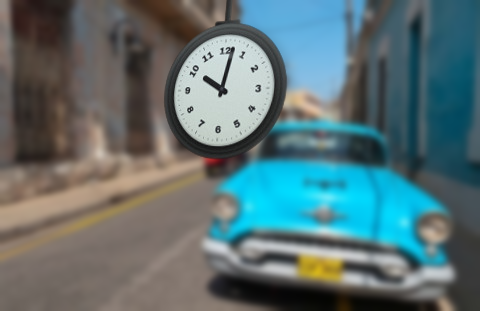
10:02
